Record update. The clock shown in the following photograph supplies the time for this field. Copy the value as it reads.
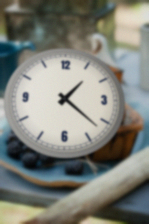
1:22
